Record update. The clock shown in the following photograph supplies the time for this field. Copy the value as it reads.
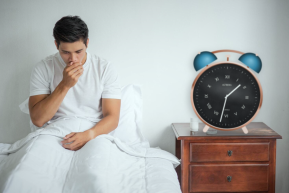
1:32
